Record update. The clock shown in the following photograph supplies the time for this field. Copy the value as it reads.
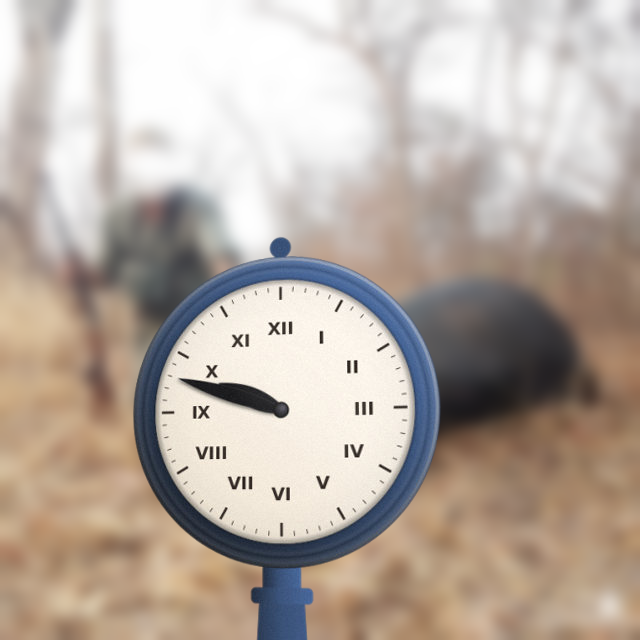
9:48
